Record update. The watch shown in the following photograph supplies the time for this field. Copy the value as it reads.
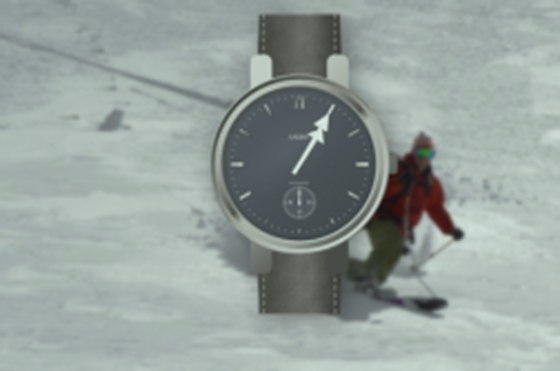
1:05
